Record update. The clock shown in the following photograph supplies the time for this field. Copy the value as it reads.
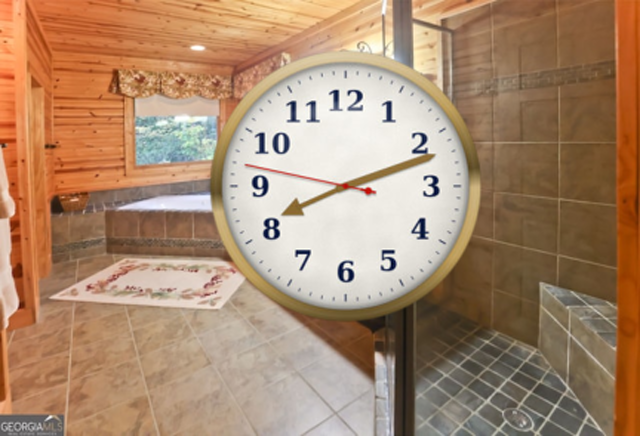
8:11:47
